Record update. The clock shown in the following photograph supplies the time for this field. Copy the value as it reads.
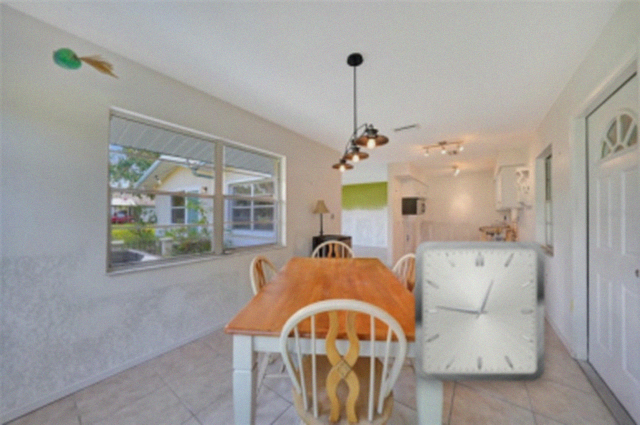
12:46
